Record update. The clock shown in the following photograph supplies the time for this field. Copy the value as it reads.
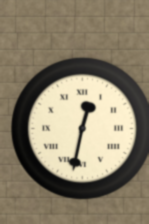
12:32
